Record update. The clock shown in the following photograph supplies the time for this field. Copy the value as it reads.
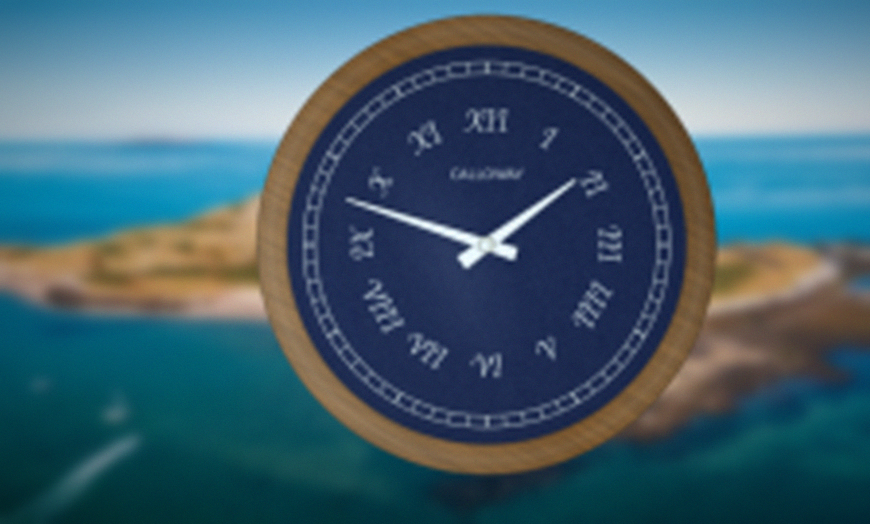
1:48
